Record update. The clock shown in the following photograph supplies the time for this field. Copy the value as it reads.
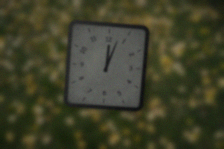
12:03
